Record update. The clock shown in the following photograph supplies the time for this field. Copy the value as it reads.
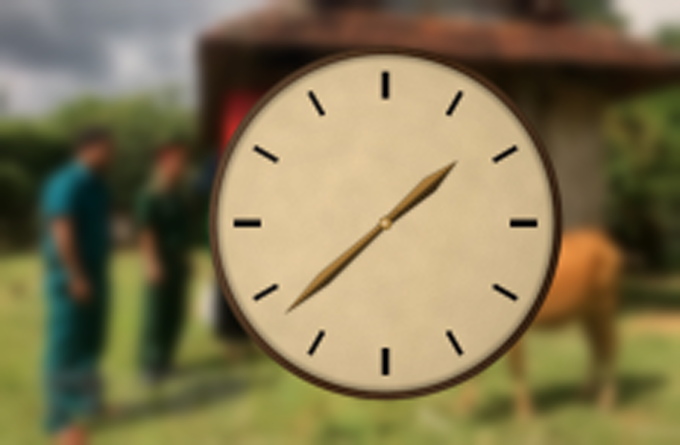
1:38
